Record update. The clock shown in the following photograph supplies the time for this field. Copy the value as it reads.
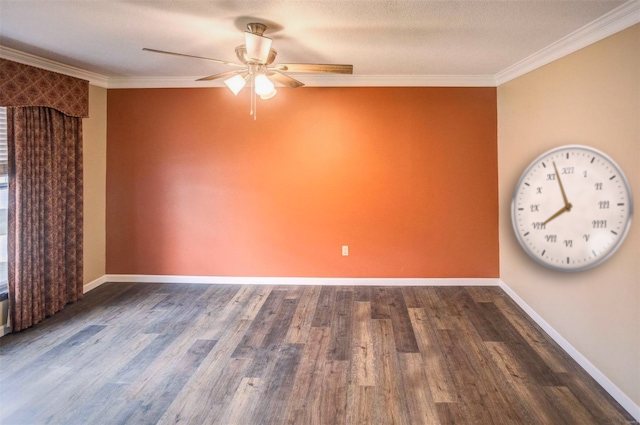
7:57
